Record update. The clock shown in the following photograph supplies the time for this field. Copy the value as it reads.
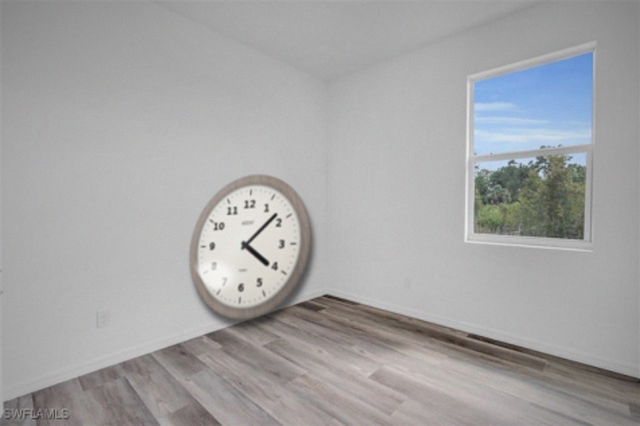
4:08
